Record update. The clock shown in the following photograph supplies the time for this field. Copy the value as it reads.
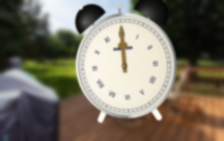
12:00
